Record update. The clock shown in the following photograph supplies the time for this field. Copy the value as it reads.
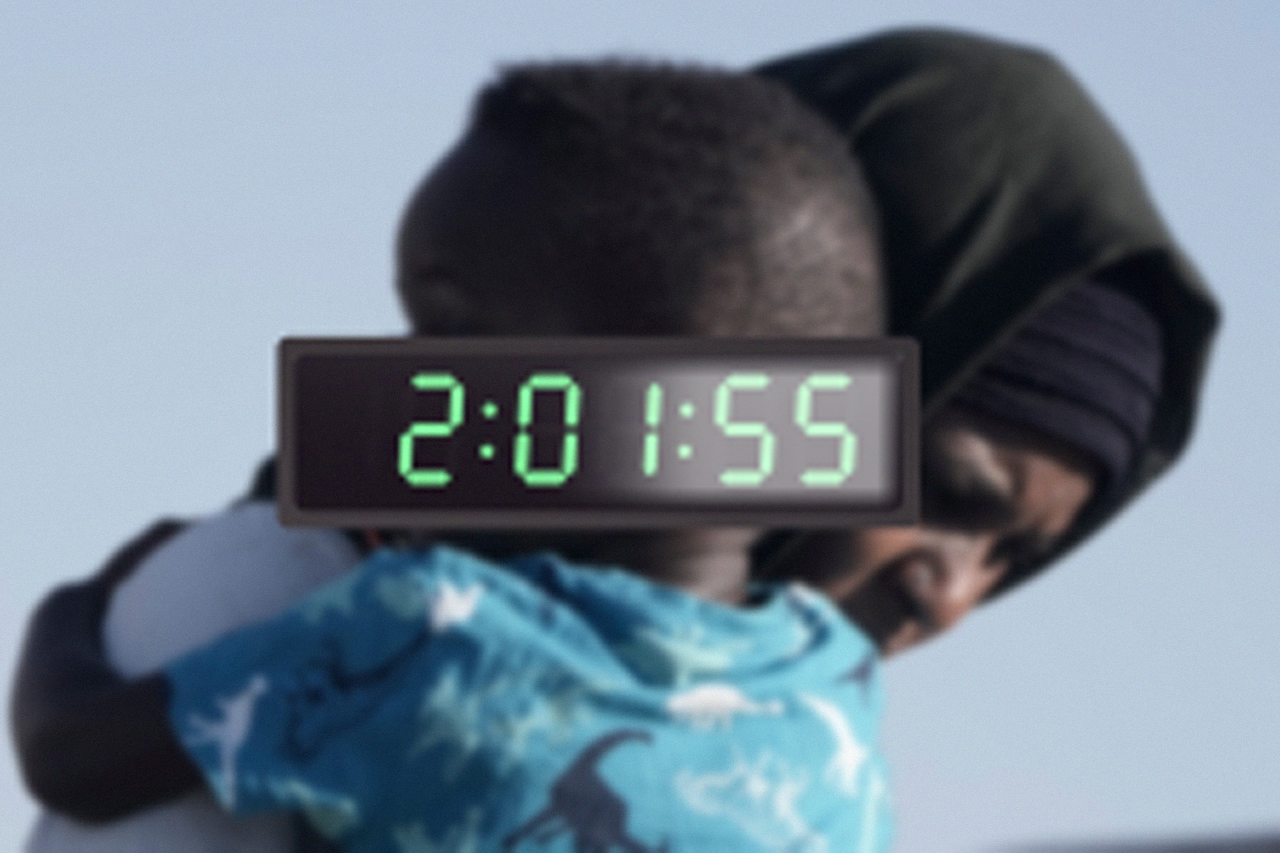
2:01:55
